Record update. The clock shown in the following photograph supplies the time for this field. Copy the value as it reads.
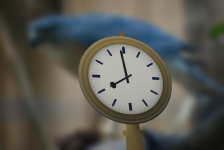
7:59
